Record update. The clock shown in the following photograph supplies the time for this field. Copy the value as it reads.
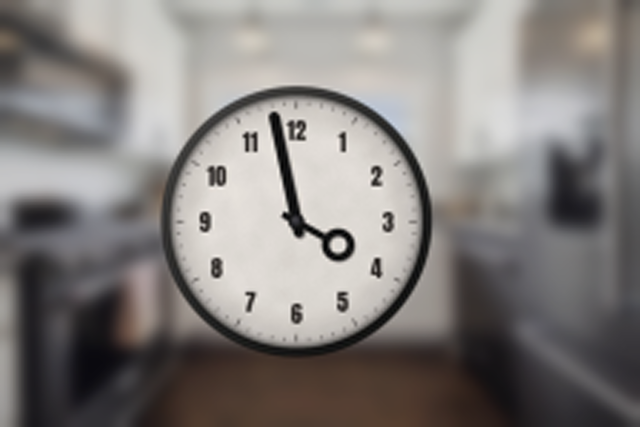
3:58
